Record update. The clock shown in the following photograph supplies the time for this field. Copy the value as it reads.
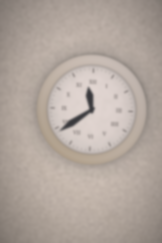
11:39
